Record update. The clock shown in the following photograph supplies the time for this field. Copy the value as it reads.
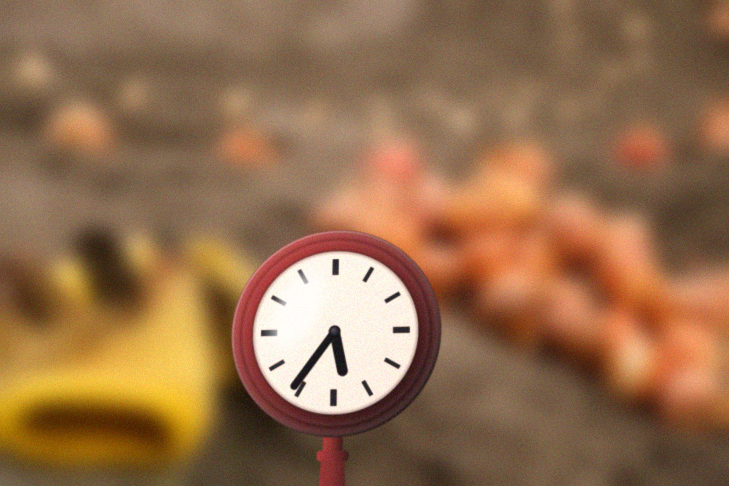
5:36
